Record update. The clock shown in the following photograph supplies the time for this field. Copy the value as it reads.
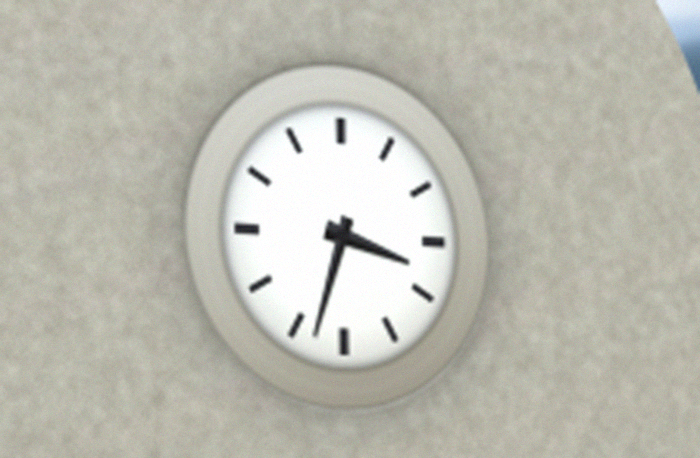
3:33
